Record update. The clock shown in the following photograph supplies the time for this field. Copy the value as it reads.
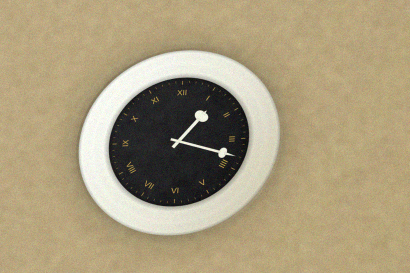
1:18
